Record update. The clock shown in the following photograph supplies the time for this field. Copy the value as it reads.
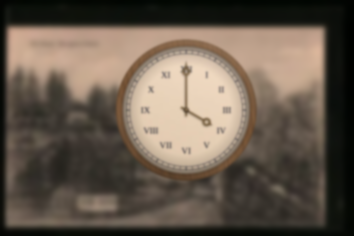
4:00
